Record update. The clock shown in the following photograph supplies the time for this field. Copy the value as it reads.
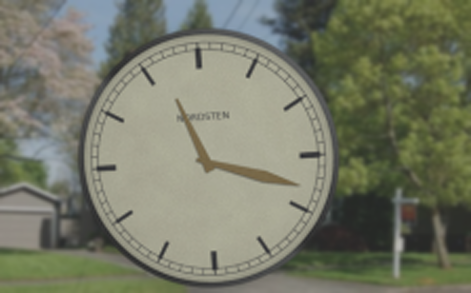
11:18
